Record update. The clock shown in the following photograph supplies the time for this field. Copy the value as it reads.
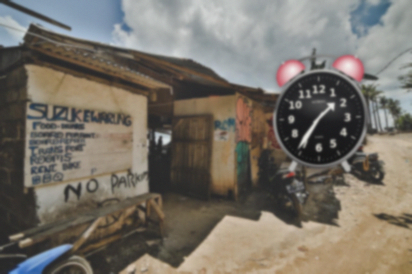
1:36
